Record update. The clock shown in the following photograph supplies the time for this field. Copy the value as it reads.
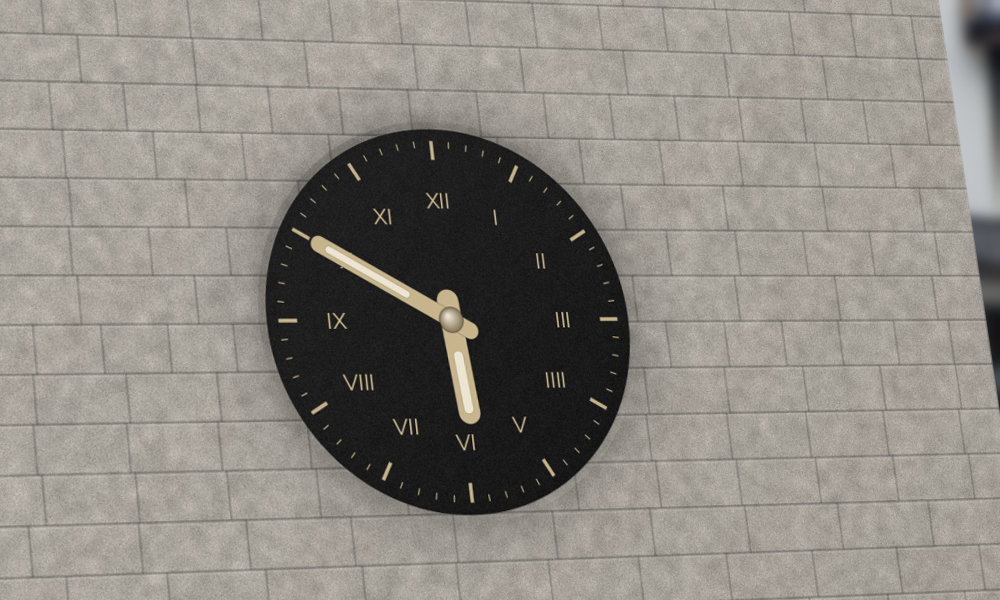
5:50
